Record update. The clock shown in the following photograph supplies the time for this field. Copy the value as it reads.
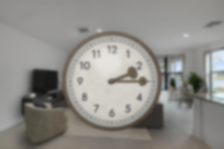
2:15
